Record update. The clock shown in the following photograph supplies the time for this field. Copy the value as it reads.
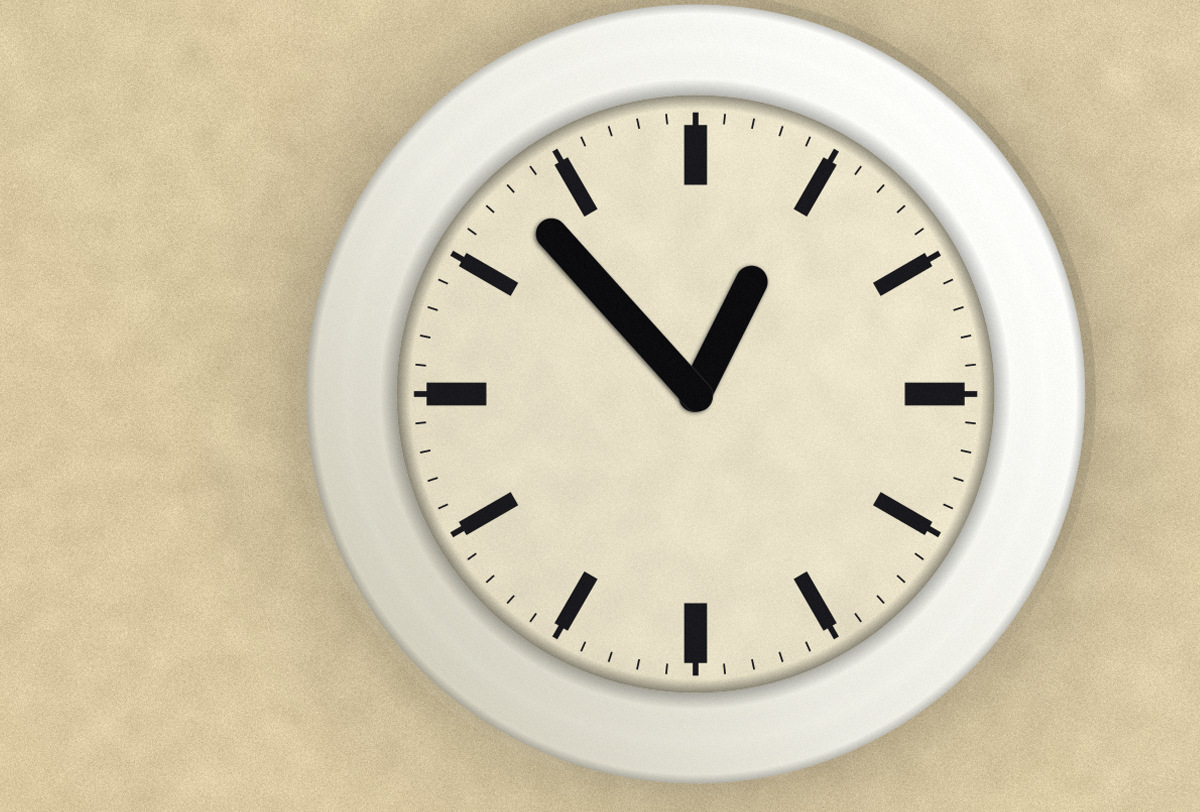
12:53
